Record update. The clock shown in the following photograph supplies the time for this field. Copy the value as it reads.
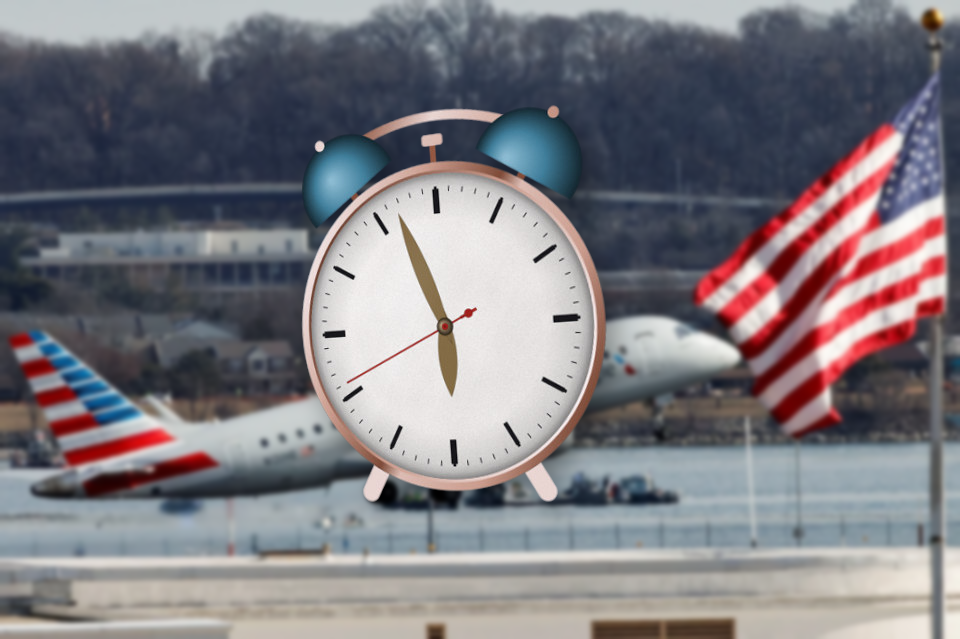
5:56:41
